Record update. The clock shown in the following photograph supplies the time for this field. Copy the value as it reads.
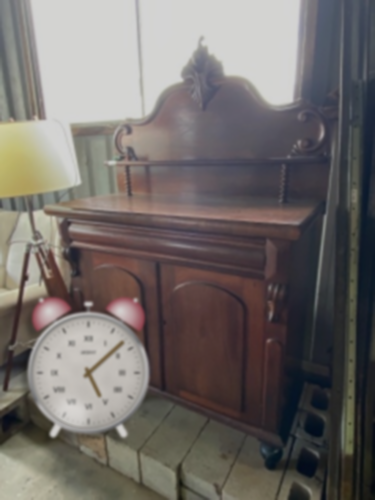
5:08
